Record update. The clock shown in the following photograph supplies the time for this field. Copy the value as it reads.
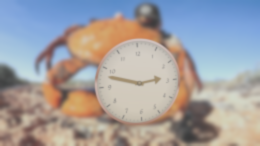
2:48
